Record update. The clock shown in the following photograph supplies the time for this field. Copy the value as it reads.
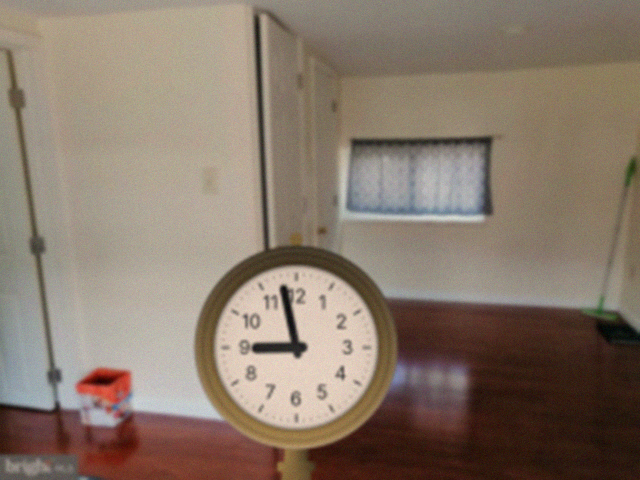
8:58
